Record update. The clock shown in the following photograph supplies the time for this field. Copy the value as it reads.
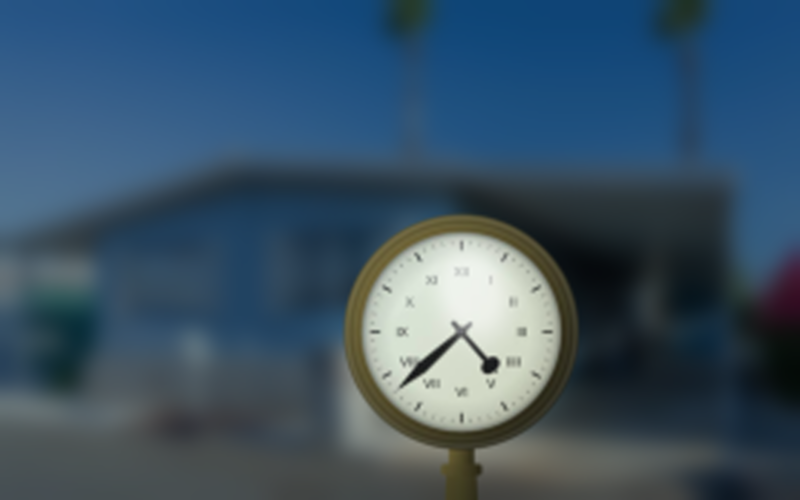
4:38
